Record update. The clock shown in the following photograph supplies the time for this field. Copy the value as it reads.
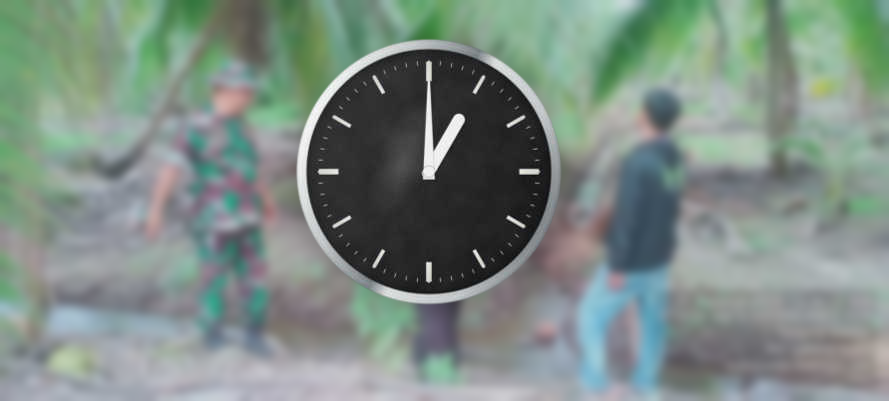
1:00
